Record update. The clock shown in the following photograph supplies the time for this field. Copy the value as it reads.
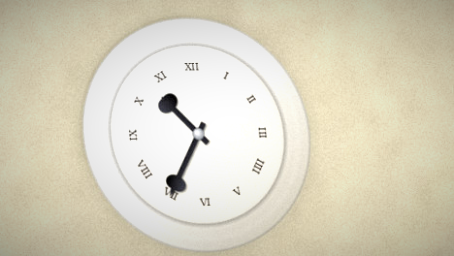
10:35
